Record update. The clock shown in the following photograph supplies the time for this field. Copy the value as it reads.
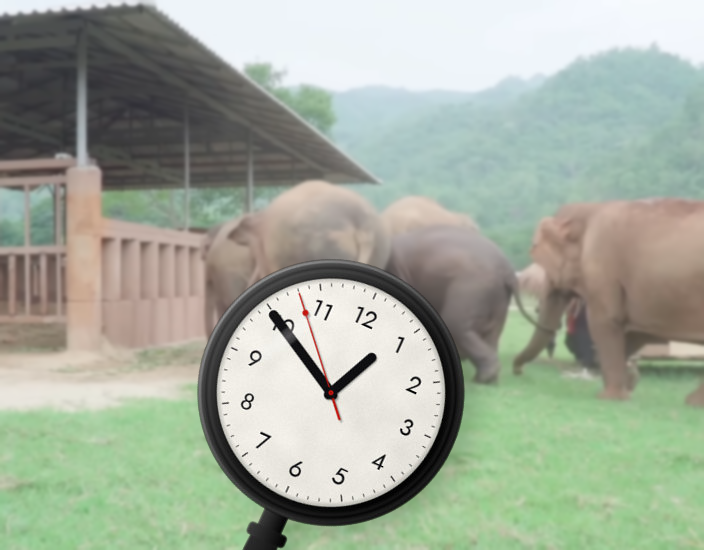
12:49:53
